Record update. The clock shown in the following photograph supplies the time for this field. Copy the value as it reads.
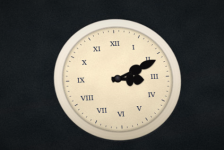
3:11
